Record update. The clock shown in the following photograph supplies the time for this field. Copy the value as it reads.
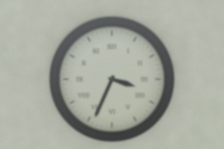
3:34
